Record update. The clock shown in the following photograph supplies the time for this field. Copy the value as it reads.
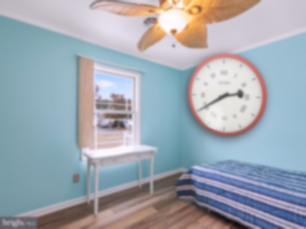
2:40
